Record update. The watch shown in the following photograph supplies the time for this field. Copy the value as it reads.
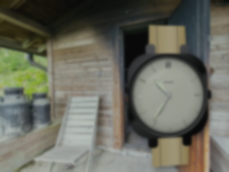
10:36
